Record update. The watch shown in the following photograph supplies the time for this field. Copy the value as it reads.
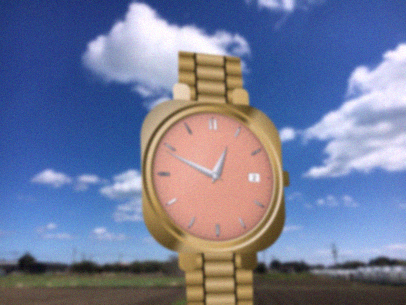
12:49
